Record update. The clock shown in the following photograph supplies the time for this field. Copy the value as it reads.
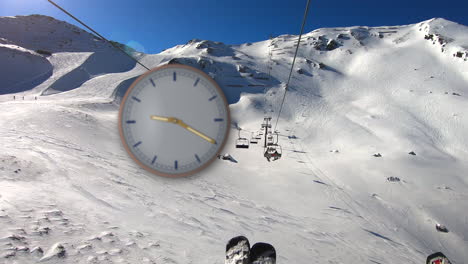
9:20
